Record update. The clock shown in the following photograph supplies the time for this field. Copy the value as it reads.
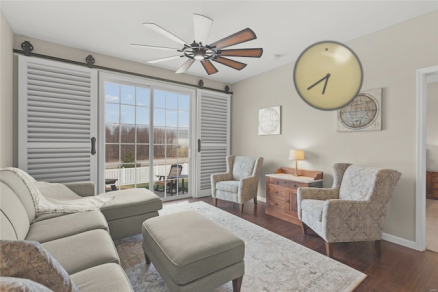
6:40
